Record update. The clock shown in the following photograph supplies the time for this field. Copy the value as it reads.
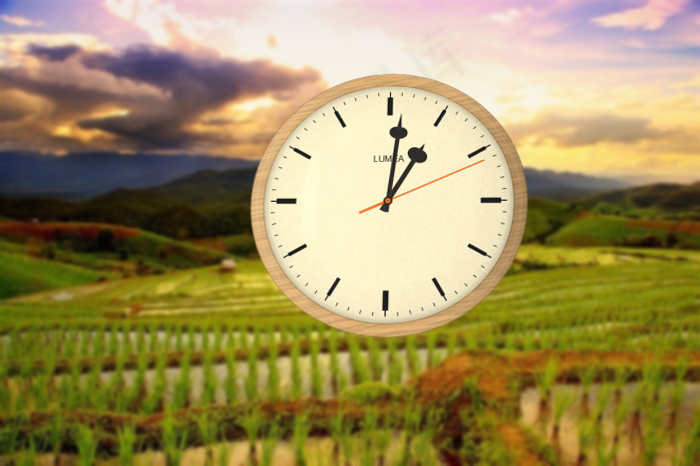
1:01:11
